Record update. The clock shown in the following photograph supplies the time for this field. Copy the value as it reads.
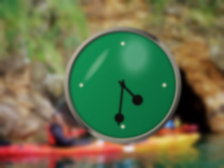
4:31
